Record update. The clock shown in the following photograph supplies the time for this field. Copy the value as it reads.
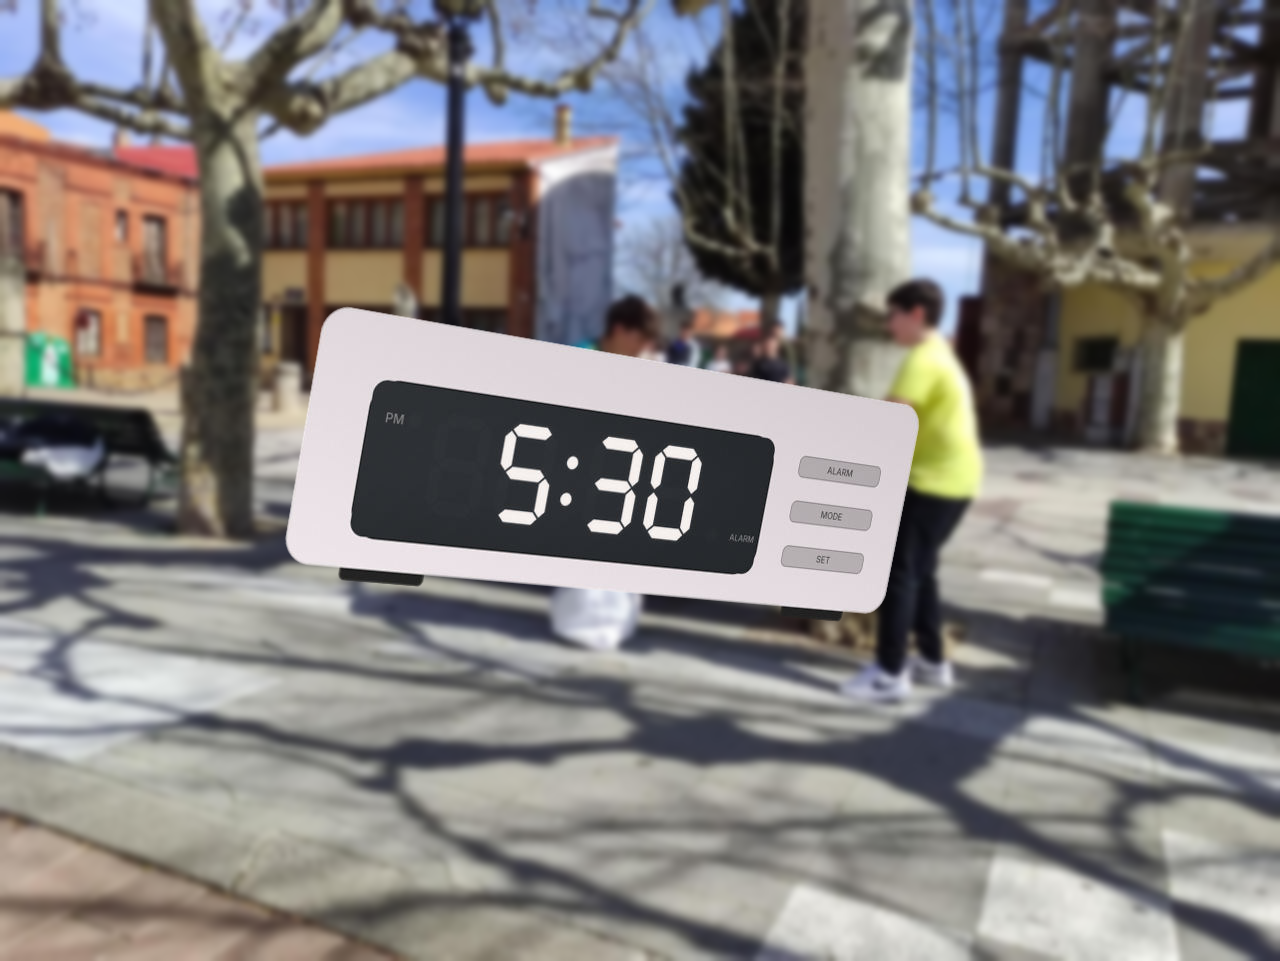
5:30
